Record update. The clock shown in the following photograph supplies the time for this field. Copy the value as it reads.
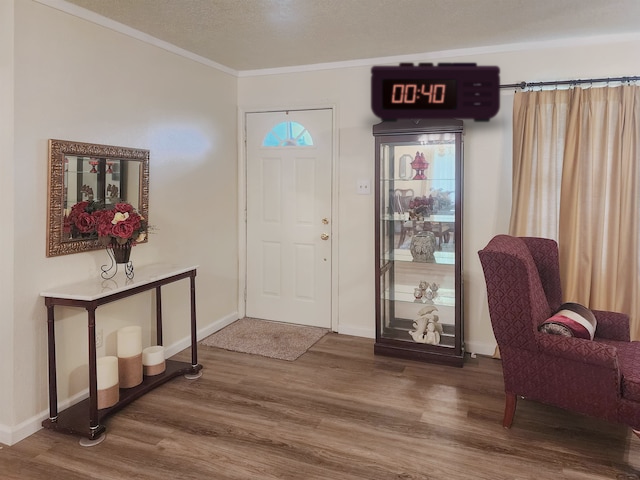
0:40
